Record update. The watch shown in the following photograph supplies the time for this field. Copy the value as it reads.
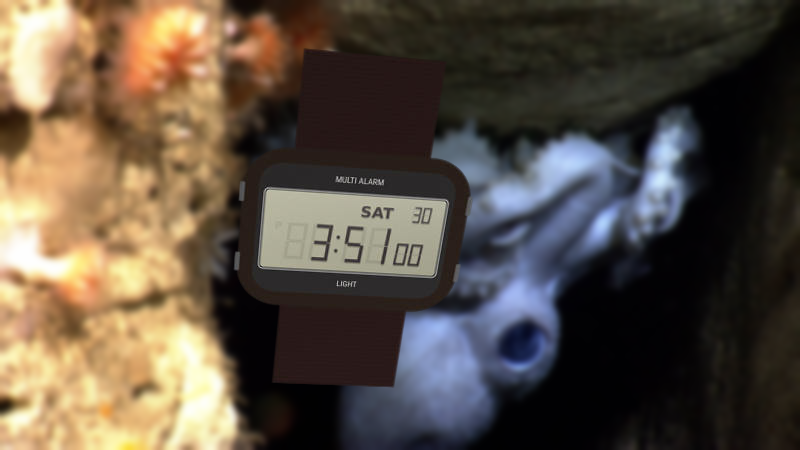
3:51:00
